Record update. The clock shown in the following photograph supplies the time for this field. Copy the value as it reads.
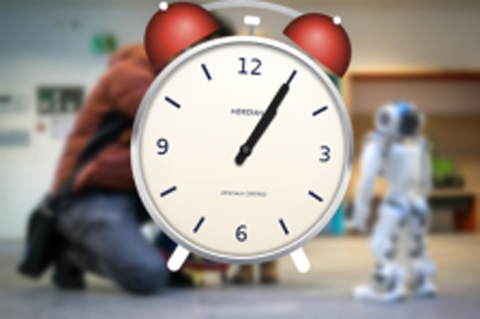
1:05
